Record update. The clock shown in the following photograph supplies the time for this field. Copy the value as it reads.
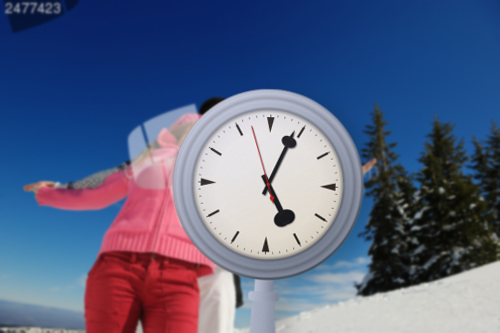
5:03:57
